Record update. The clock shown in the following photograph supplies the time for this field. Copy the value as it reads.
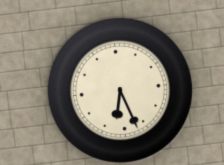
6:27
